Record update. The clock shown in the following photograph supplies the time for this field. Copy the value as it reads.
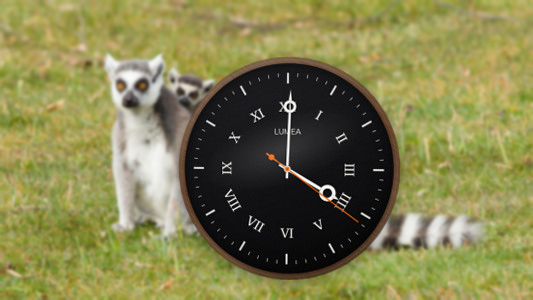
4:00:21
